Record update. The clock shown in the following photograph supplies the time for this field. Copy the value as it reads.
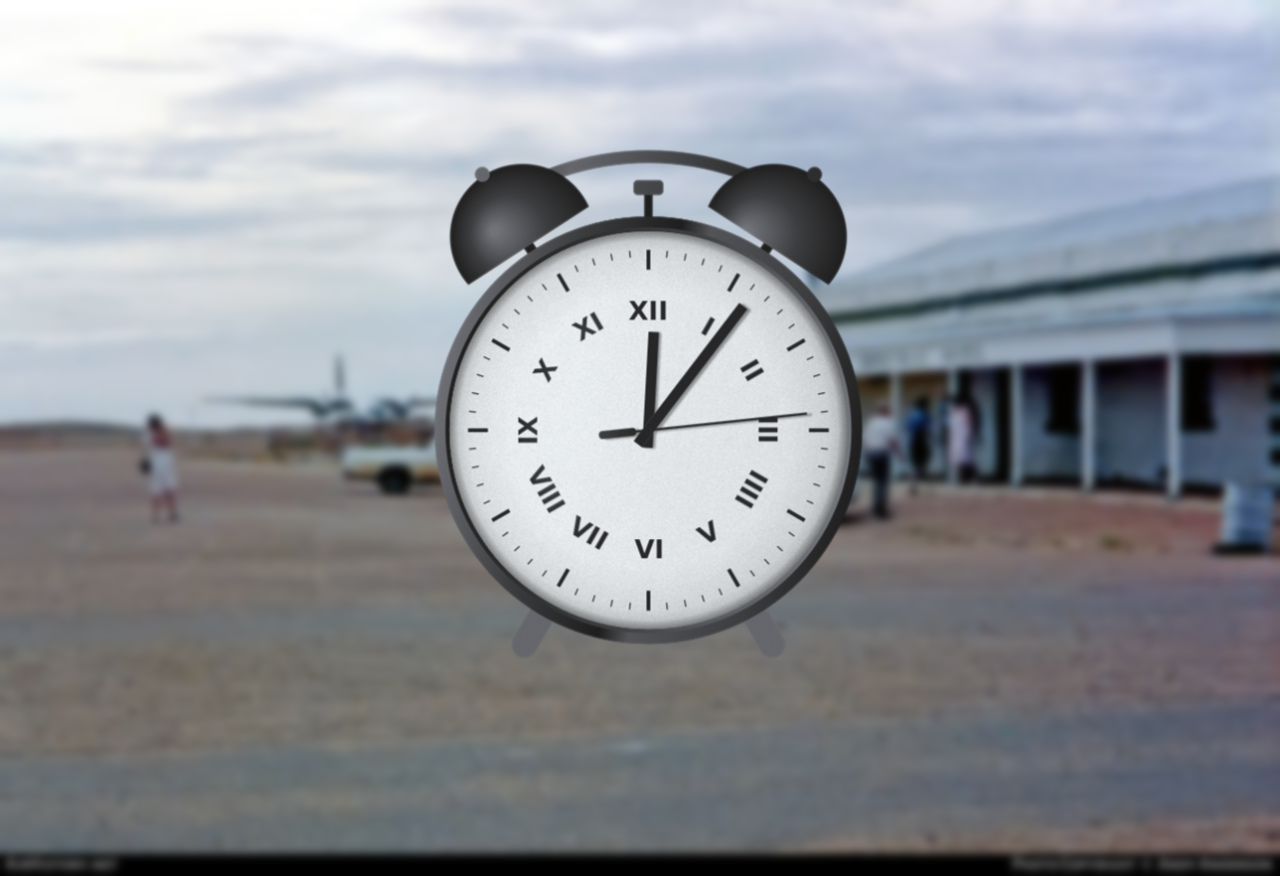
12:06:14
